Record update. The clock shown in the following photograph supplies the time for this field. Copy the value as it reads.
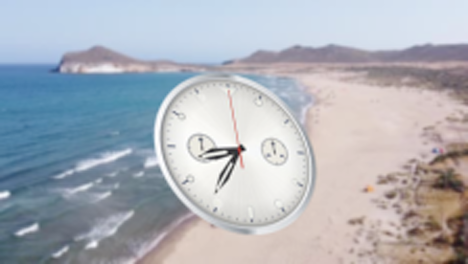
8:36
